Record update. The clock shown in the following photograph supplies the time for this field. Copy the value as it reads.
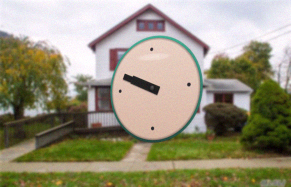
9:49
